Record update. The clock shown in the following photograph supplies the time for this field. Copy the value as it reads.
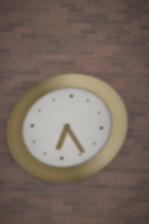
6:24
